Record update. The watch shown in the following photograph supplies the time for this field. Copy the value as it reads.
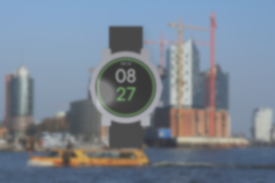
8:27
